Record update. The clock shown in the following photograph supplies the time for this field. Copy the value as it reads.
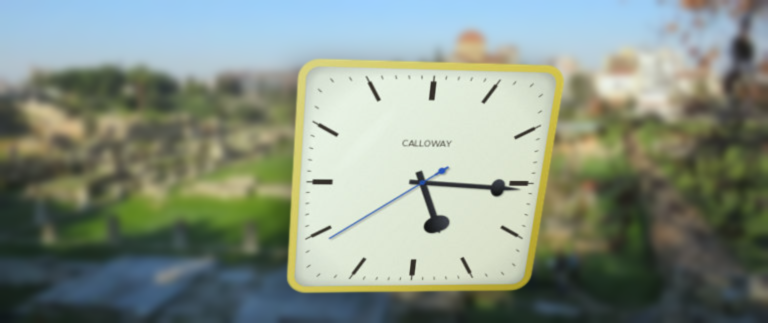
5:15:39
